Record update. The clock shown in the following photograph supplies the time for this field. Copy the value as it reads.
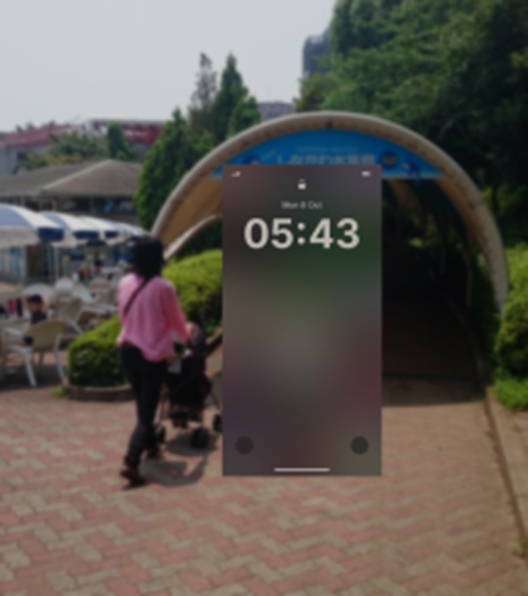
5:43
